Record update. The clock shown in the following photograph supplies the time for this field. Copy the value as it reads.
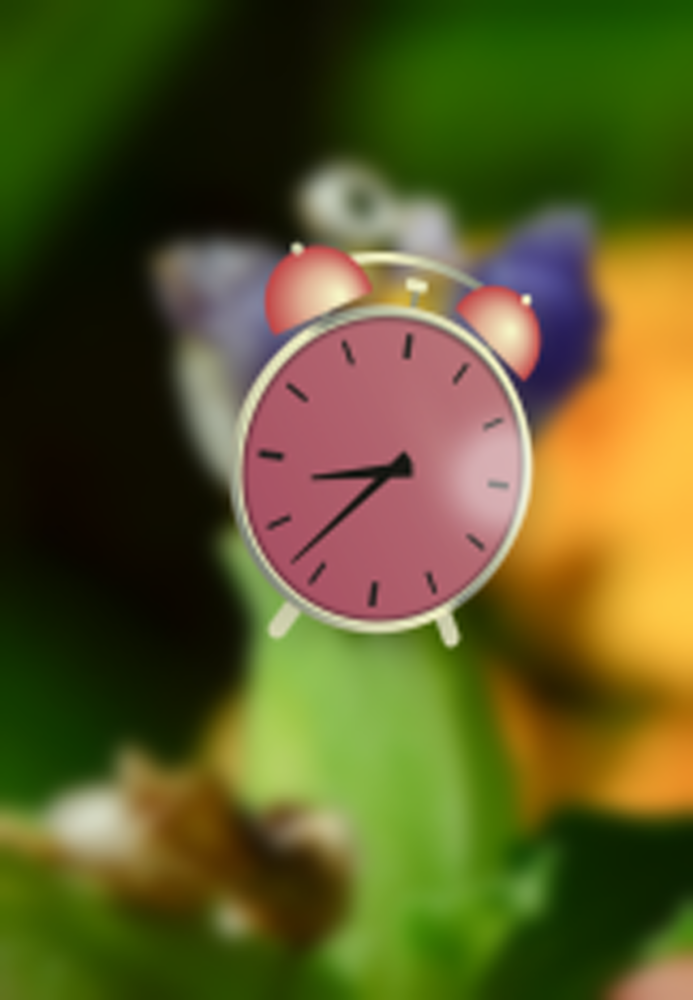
8:37
